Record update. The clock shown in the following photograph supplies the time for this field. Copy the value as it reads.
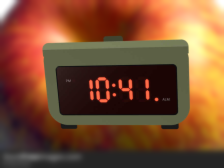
10:41
